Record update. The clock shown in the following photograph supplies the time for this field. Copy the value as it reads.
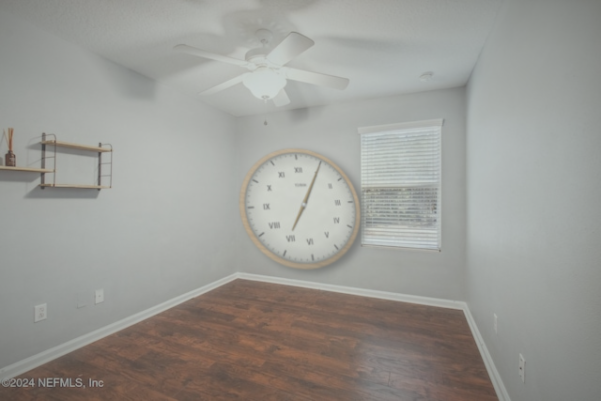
7:05
